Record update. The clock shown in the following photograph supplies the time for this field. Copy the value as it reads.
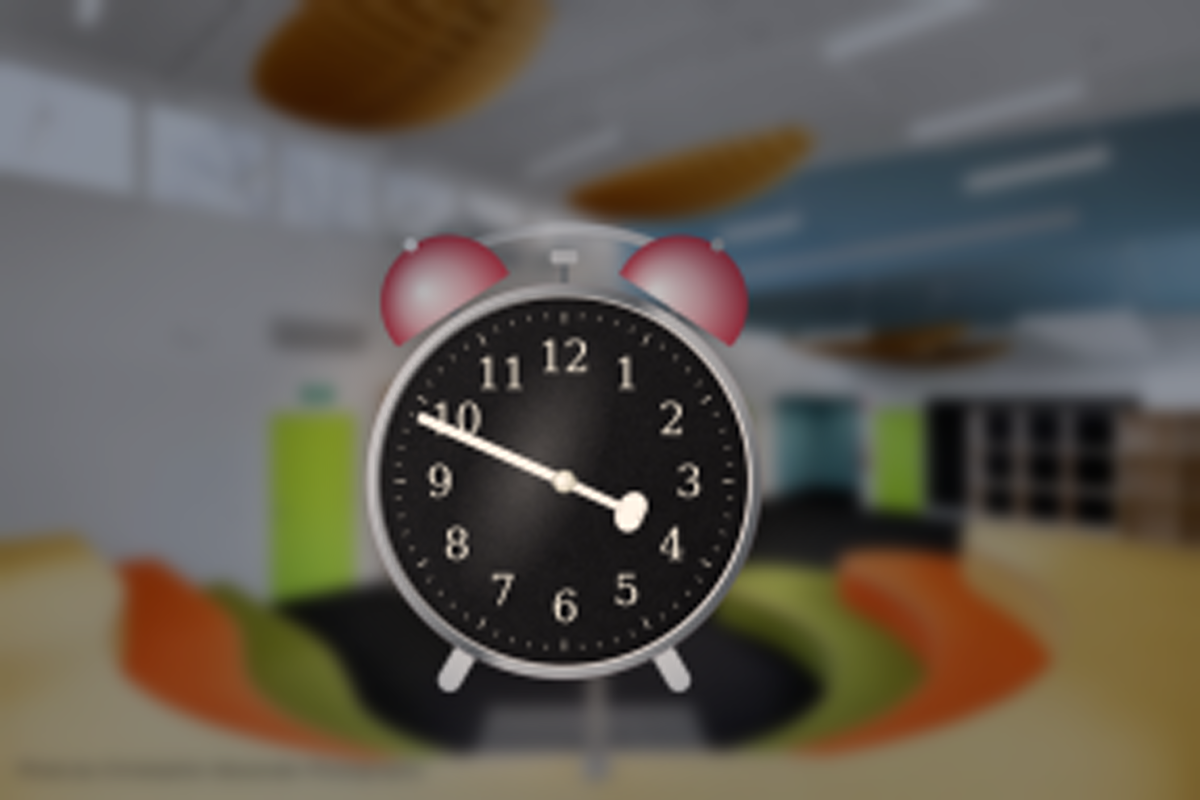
3:49
